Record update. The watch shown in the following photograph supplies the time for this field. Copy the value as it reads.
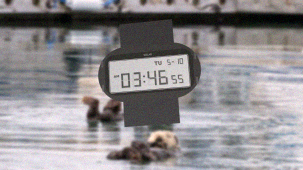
3:46:55
